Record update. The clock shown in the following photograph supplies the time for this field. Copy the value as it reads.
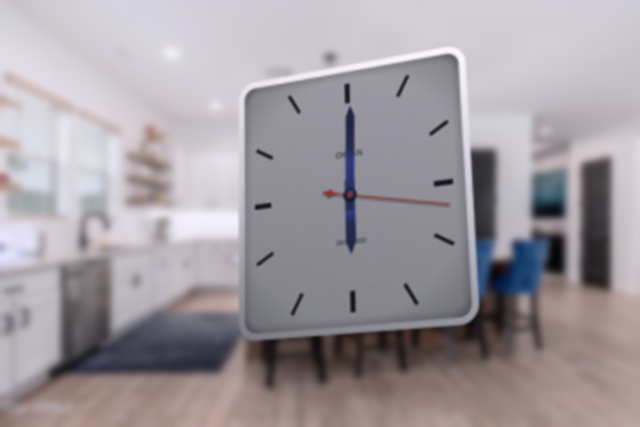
6:00:17
